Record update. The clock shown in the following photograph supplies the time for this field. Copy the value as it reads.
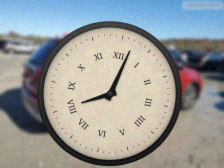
8:02
